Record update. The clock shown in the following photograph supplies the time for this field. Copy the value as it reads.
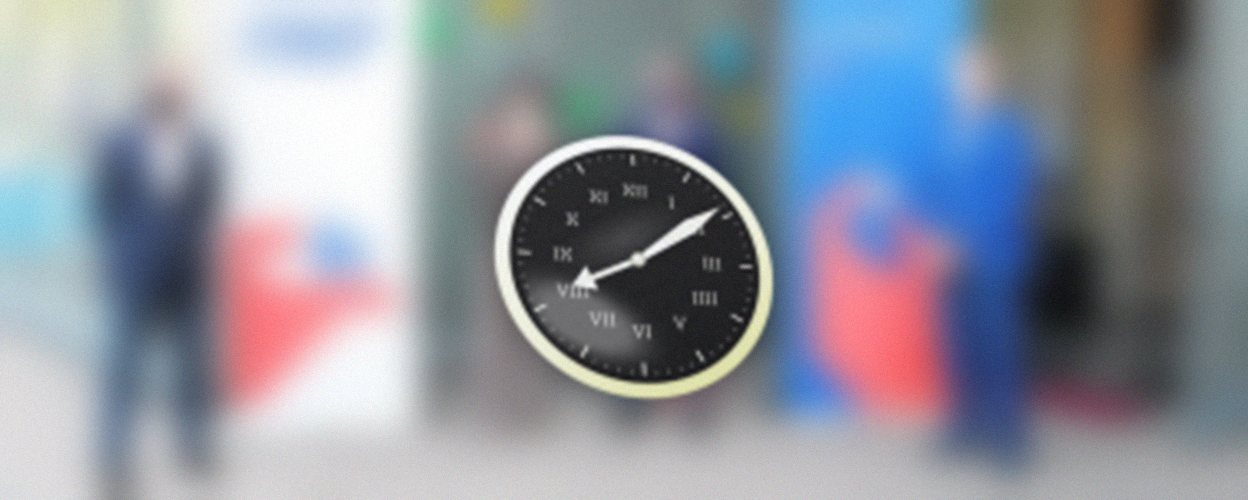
8:09
